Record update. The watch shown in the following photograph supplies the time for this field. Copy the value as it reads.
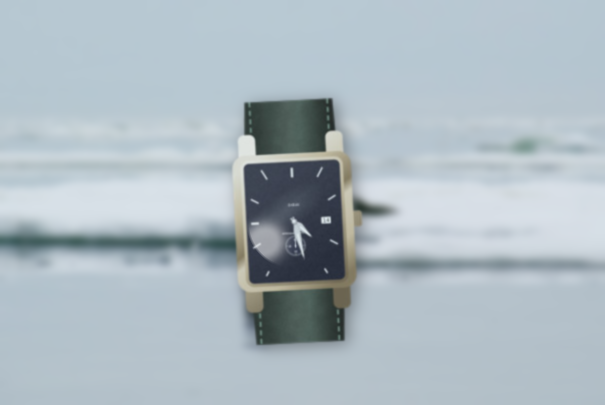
4:28
